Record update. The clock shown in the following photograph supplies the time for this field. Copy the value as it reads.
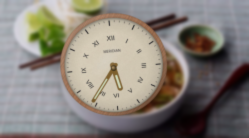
5:36
